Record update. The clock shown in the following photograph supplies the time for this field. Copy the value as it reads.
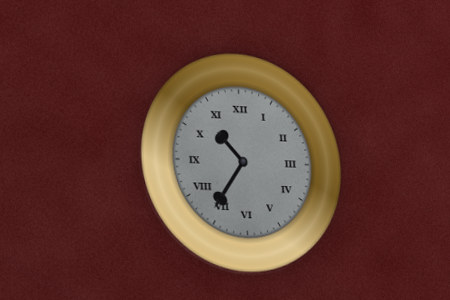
10:36
